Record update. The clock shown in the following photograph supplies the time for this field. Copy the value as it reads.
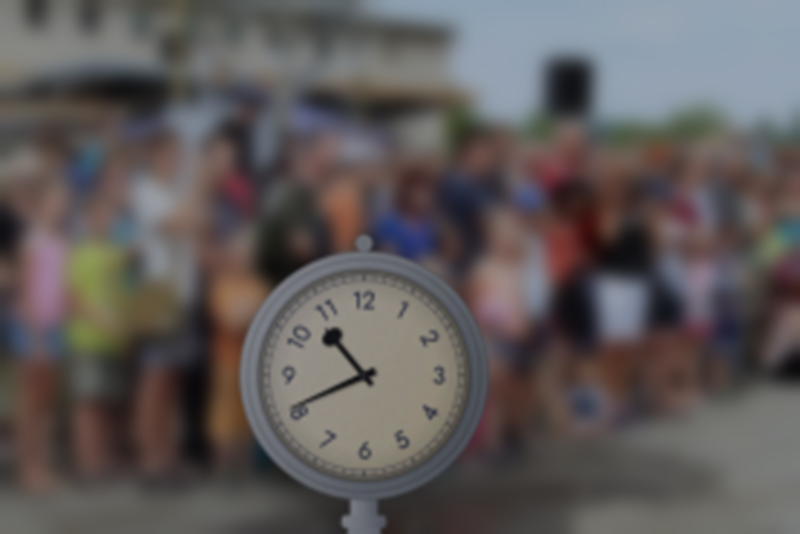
10:41
